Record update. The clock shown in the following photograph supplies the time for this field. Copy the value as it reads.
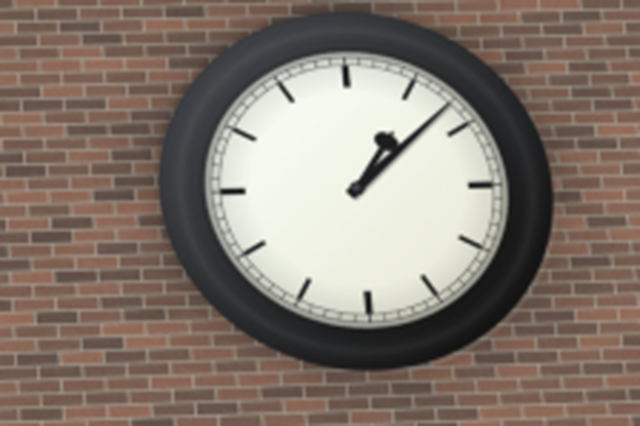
1:08
